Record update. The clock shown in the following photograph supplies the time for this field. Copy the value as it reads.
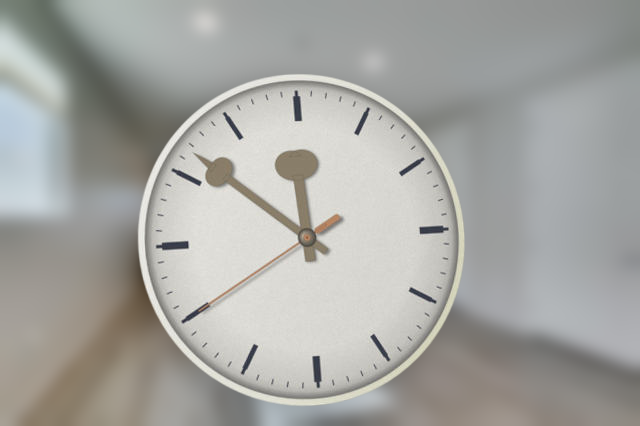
11:51:40
